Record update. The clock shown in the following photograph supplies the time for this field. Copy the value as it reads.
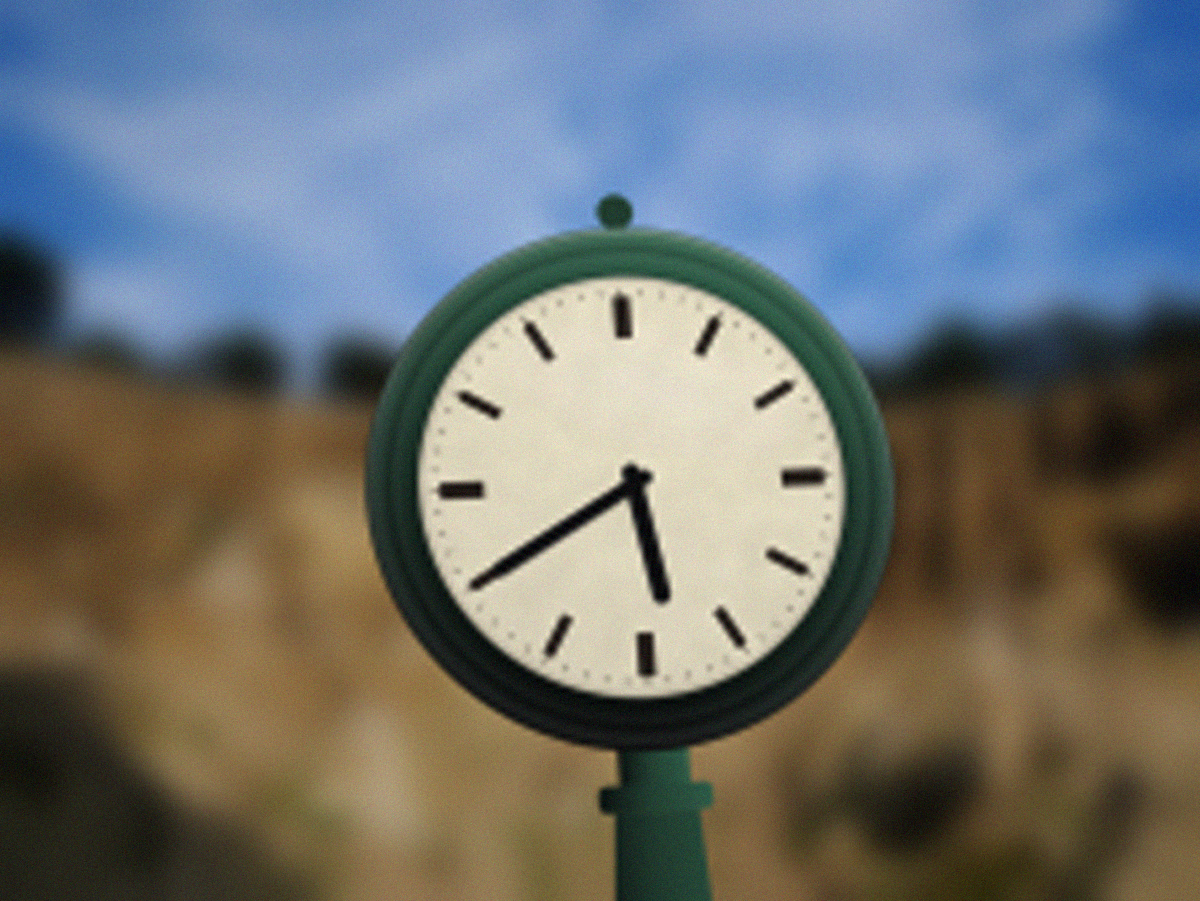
5:40
